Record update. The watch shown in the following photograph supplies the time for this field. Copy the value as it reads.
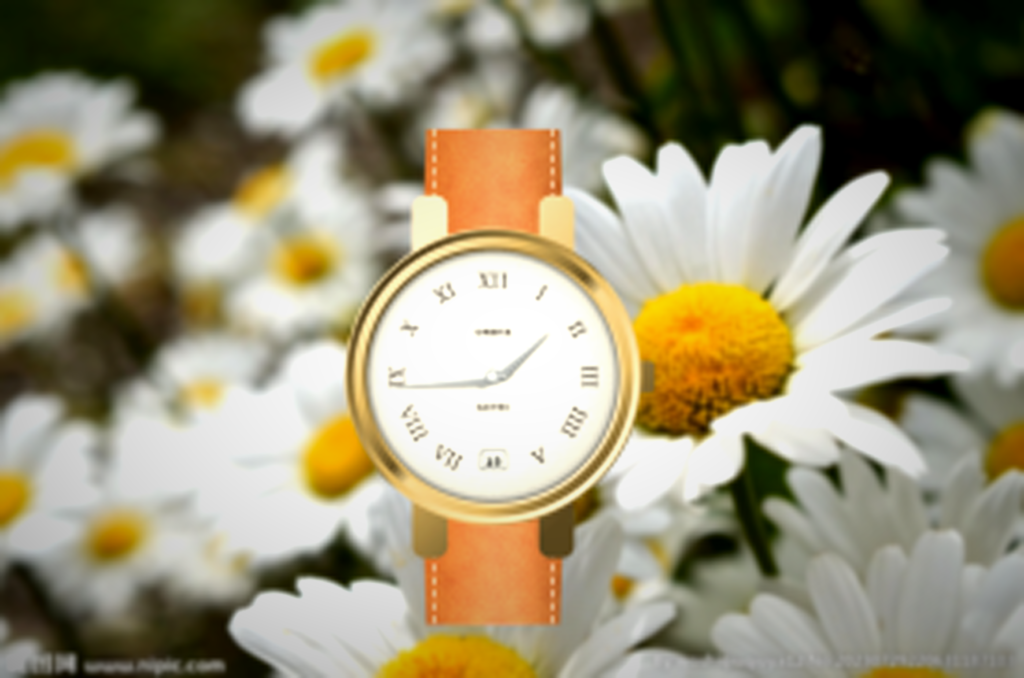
1:44
